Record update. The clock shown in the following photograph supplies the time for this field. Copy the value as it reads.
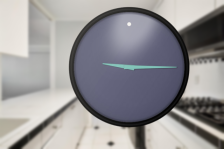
9:15
